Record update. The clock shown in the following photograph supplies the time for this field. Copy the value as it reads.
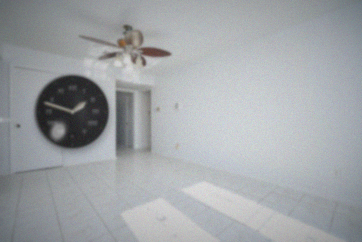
1:48
